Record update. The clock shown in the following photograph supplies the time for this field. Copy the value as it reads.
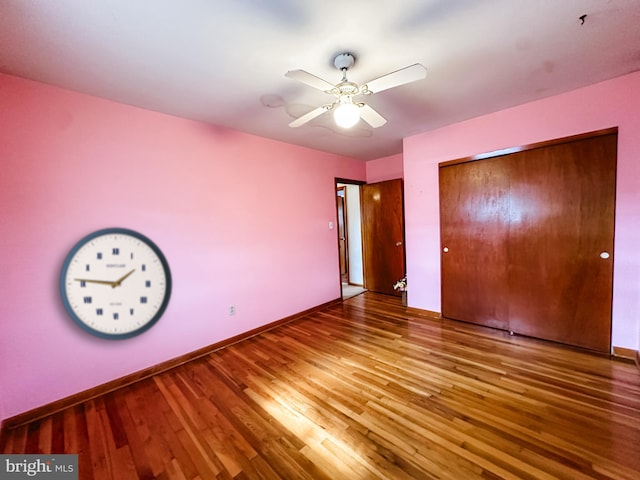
1:46
